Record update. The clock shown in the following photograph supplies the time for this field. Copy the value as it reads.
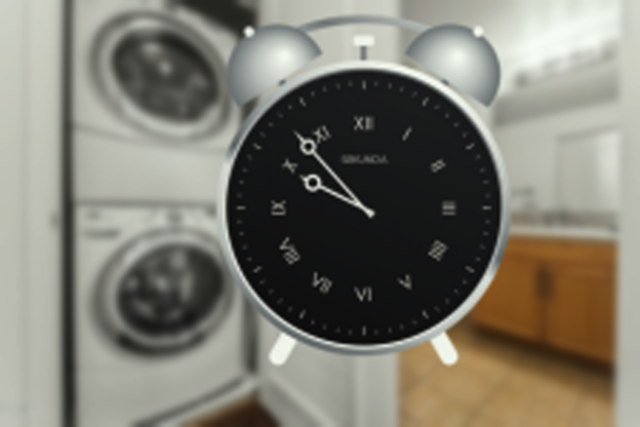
9:53
